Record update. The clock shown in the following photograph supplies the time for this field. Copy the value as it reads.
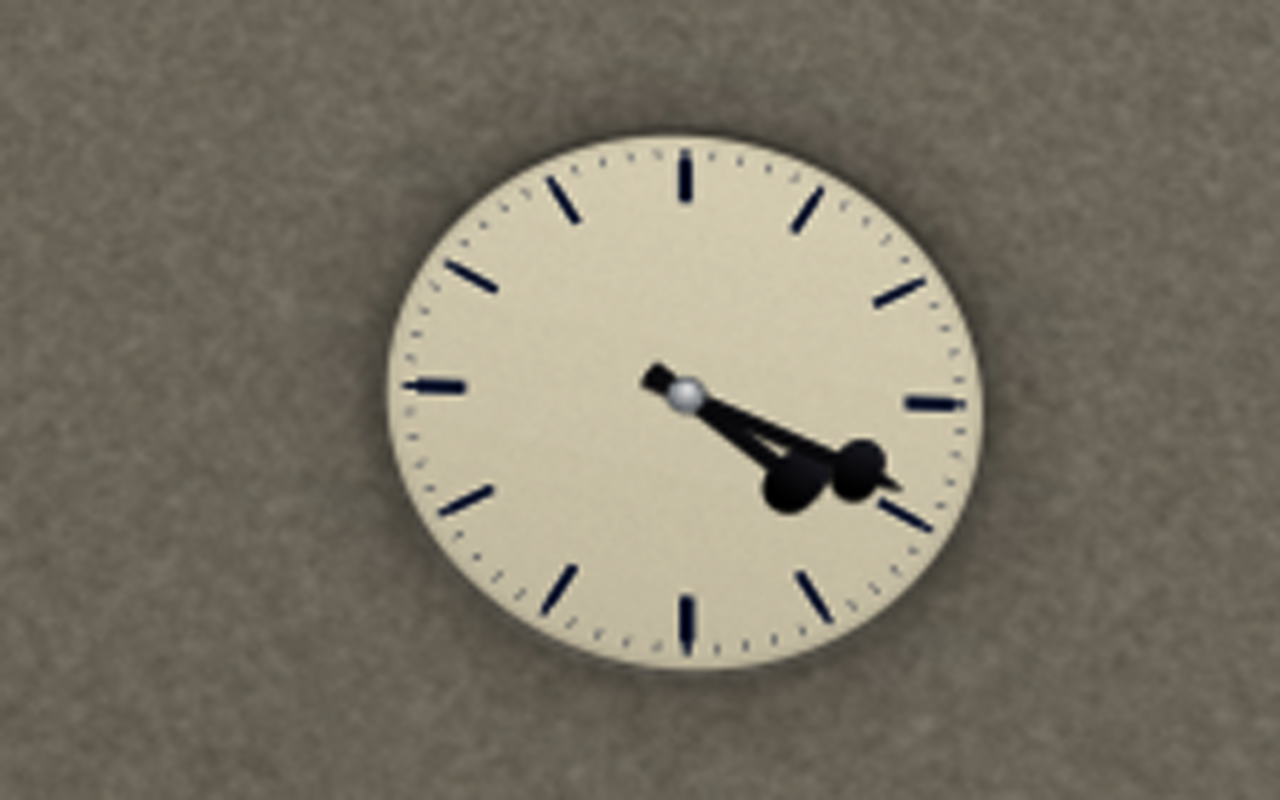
4:19
